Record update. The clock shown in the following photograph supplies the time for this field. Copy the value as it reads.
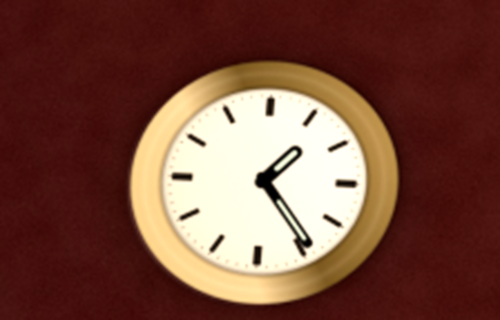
1:24
